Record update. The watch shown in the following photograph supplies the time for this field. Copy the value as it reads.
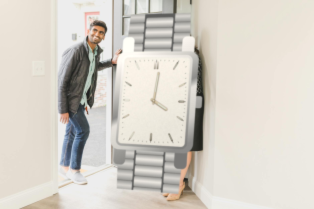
4:01
